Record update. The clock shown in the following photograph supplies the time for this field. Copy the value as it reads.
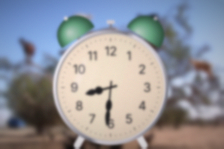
8:31
